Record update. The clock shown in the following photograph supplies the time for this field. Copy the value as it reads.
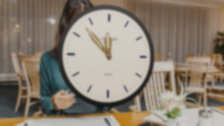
11:53
